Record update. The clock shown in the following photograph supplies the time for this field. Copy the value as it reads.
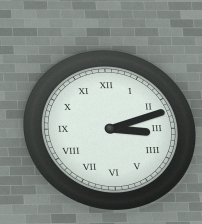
3:12
